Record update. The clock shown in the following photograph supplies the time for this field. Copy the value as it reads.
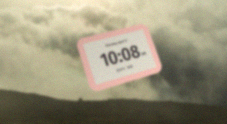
10:08
